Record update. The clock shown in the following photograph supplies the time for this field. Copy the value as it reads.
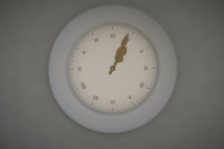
1:04
